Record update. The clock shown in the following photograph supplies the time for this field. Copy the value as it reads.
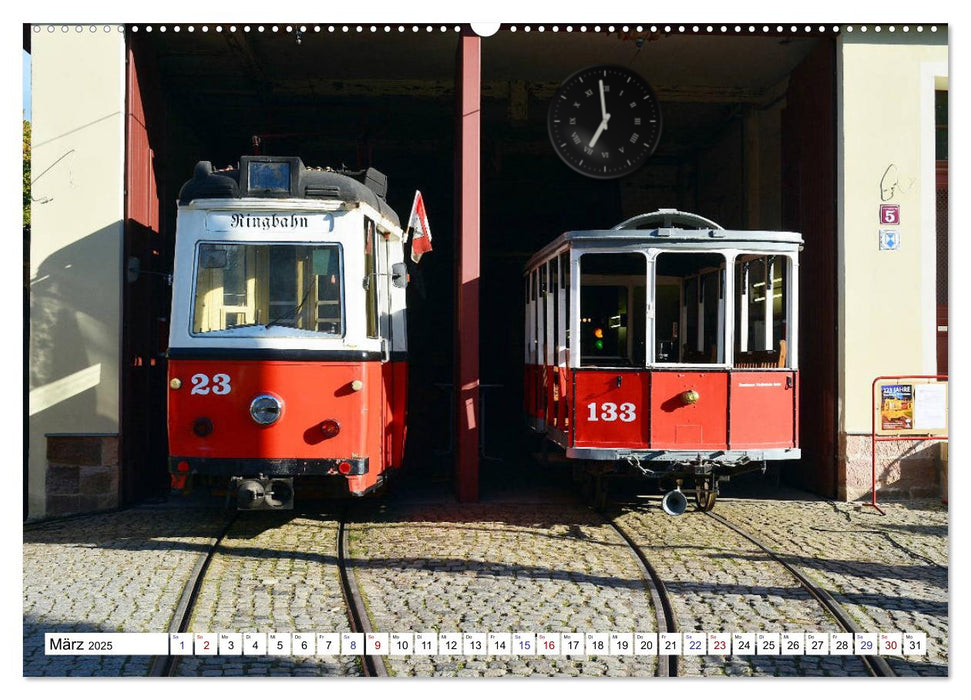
6:59
